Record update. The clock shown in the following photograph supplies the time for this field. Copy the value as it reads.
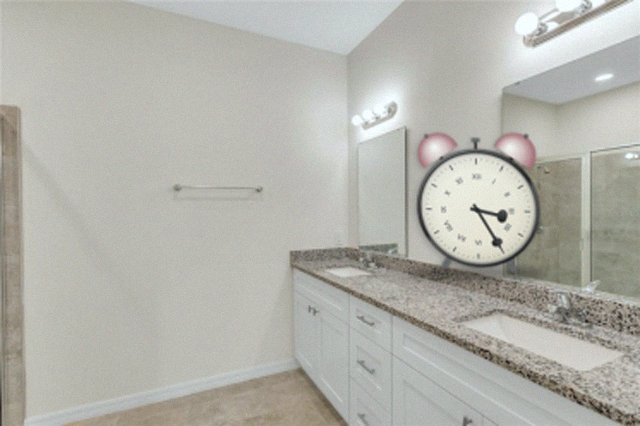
3:25
